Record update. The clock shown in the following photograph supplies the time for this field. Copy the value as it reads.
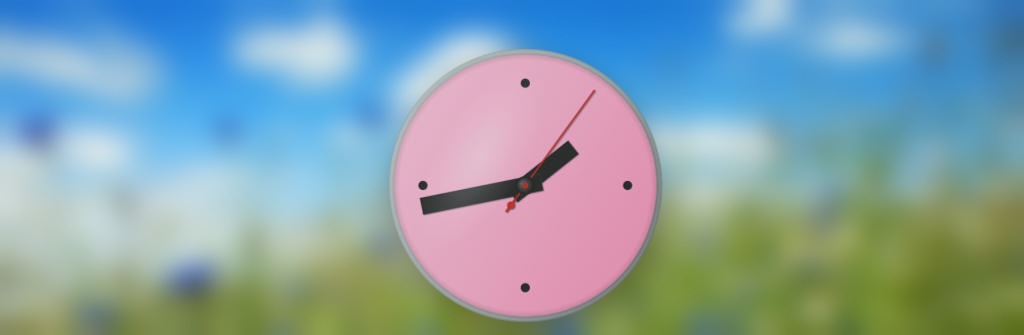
1:43:06
